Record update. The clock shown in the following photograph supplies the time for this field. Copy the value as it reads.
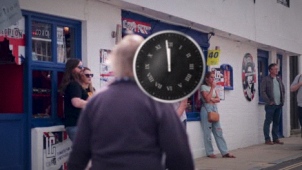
11:59
